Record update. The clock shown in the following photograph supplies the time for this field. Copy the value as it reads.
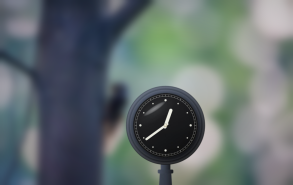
12:39
